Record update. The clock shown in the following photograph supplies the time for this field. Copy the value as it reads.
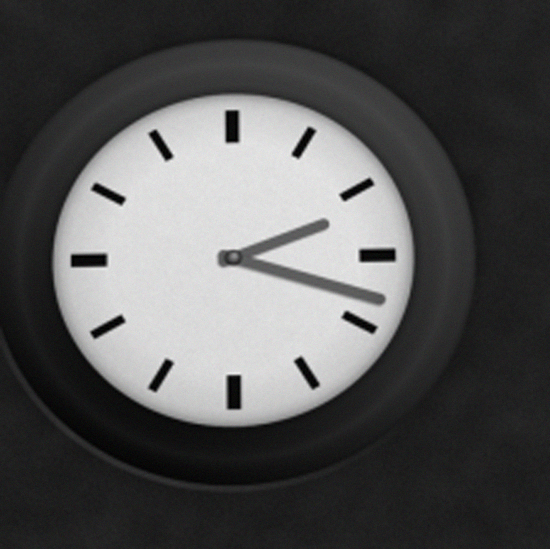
2:18
